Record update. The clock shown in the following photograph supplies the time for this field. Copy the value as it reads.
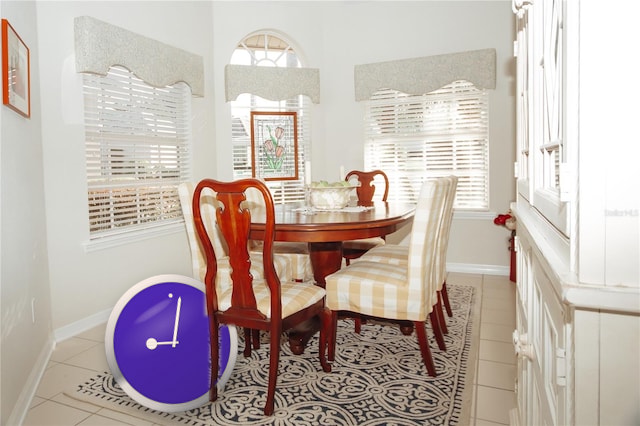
9:02
